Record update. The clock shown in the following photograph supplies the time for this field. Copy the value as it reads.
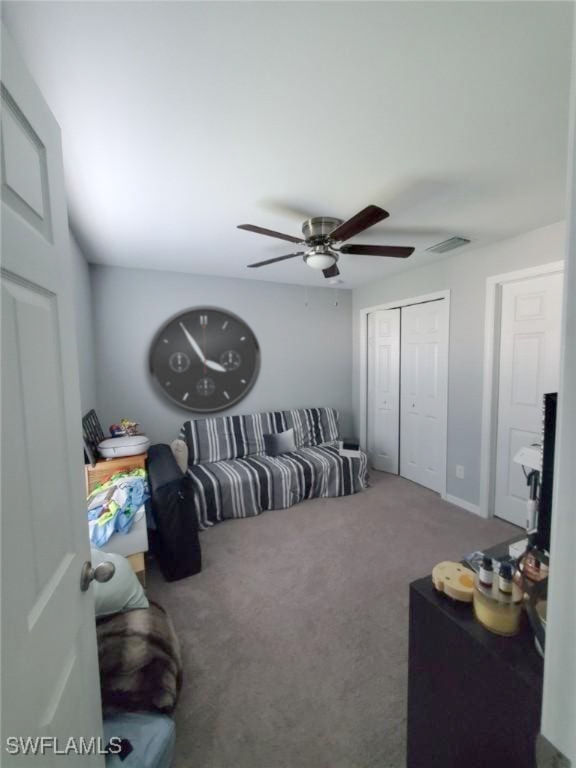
3:55
